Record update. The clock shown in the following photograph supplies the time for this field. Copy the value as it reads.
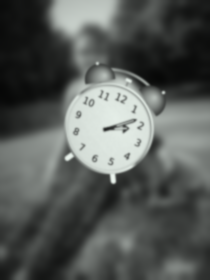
2:08
